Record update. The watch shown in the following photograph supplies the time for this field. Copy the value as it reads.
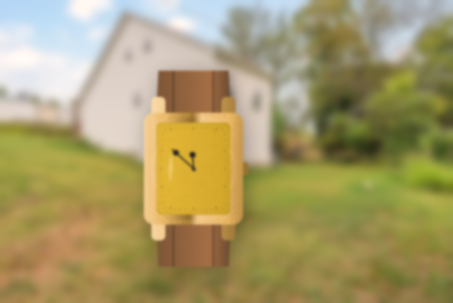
11:52
